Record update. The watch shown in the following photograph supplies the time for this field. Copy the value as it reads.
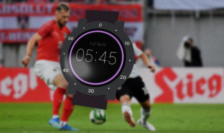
5:45
